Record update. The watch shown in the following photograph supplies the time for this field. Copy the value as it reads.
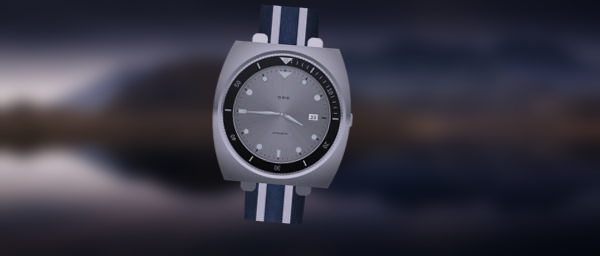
3:45
